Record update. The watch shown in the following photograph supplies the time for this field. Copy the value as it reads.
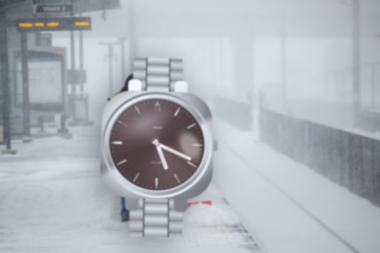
5:19
